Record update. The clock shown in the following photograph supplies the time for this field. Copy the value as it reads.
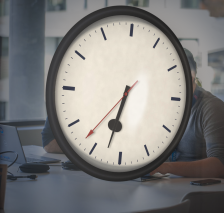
6:32:37
